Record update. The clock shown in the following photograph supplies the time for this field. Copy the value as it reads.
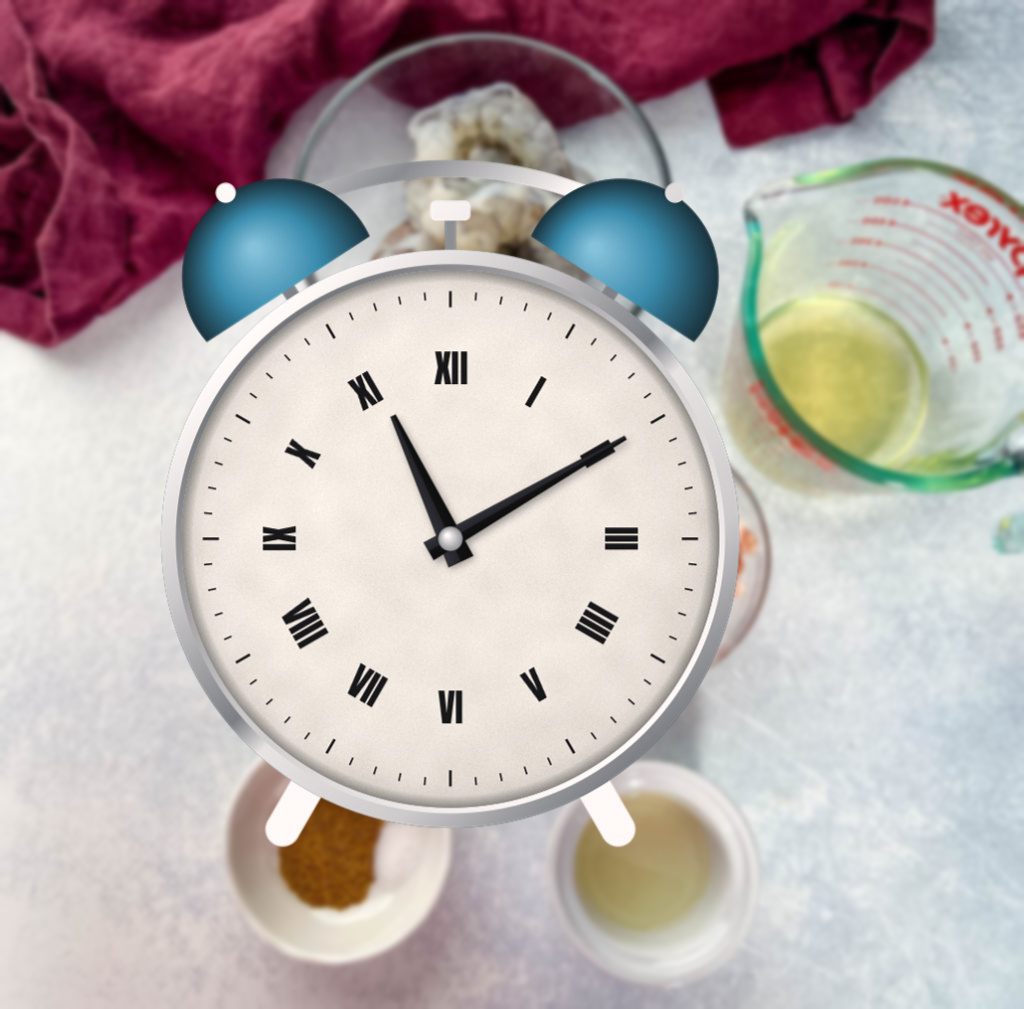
11:10
